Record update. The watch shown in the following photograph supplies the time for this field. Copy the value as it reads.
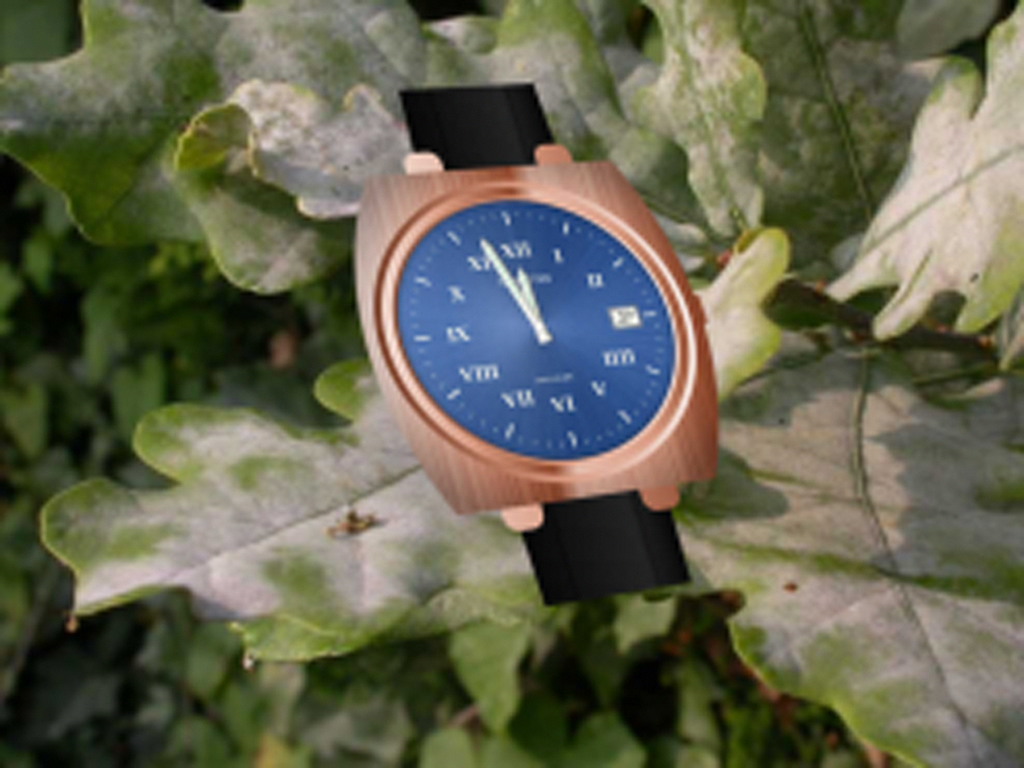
11:57
